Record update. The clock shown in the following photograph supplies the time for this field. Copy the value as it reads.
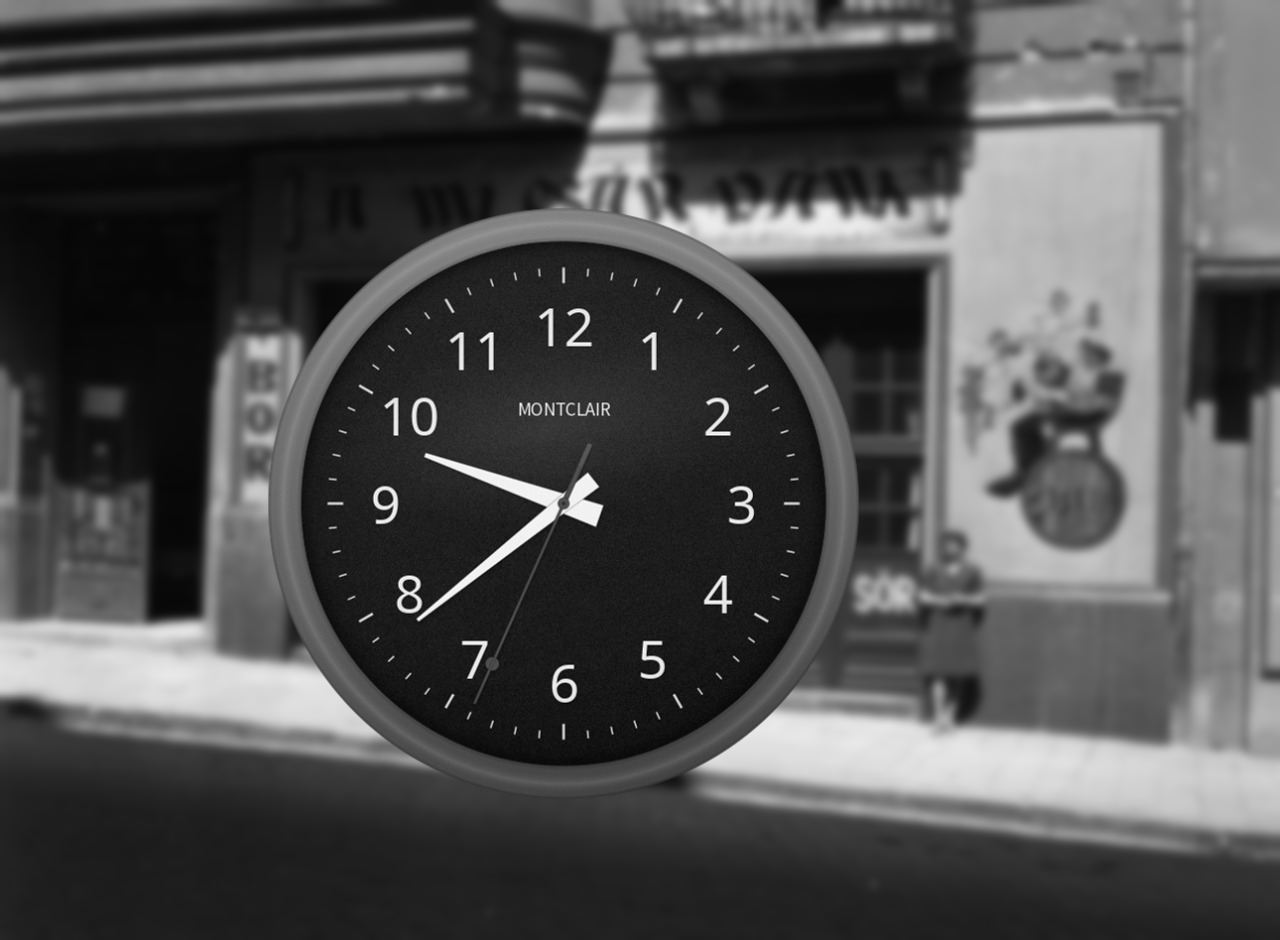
9:38:34
